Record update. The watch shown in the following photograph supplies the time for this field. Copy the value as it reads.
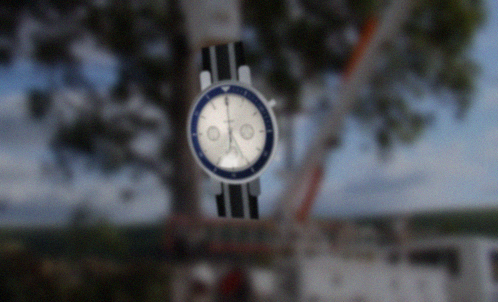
6:26
